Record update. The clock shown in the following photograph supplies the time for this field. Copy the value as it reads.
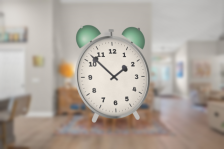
1:52
